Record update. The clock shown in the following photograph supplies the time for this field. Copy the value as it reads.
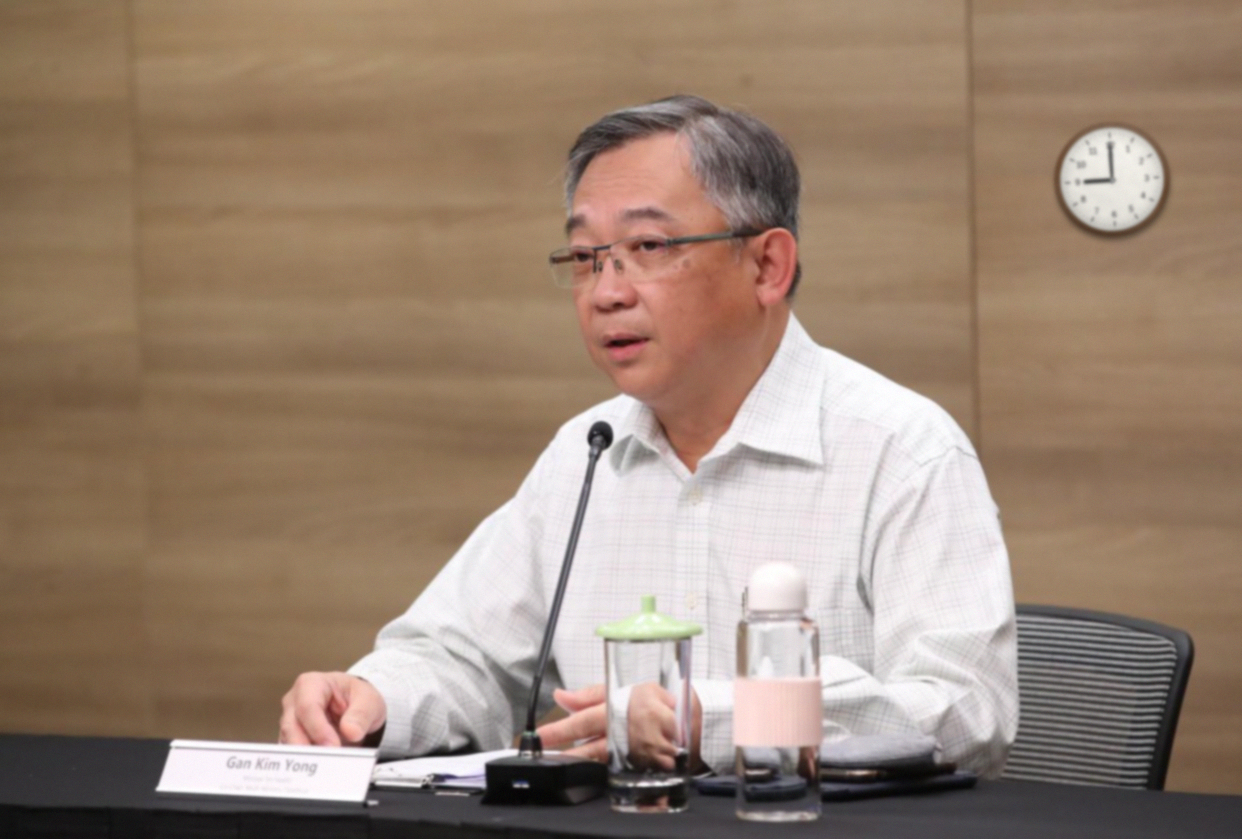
9:00
